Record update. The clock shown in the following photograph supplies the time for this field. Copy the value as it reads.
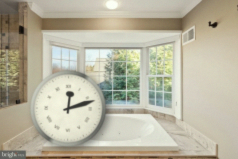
12:12
